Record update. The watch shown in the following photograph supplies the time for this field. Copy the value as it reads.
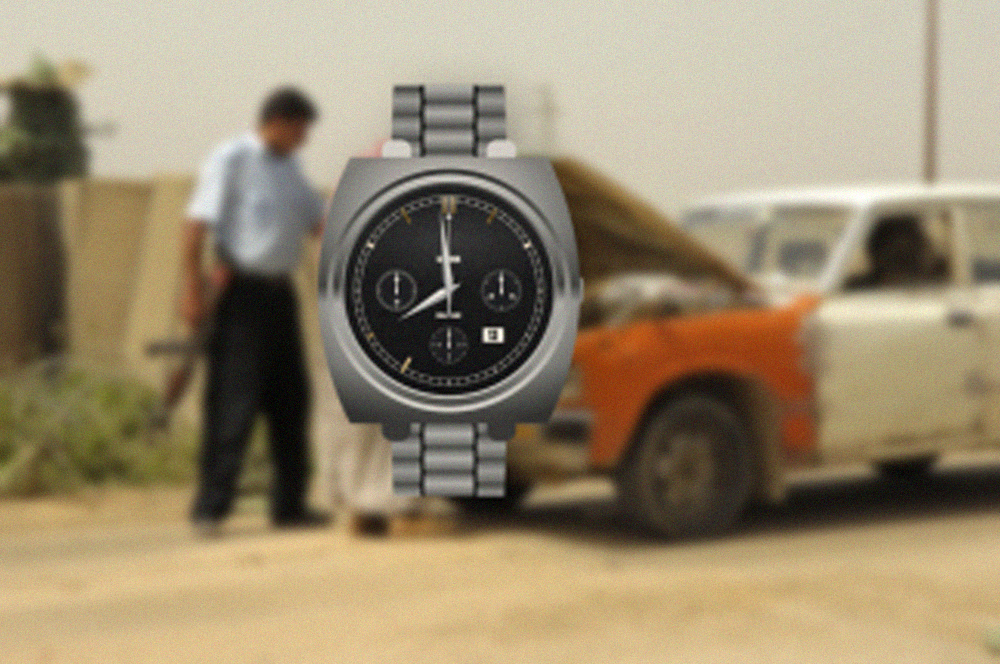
7:59
